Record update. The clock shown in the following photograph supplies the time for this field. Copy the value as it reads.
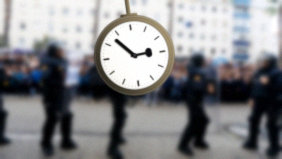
2:53
